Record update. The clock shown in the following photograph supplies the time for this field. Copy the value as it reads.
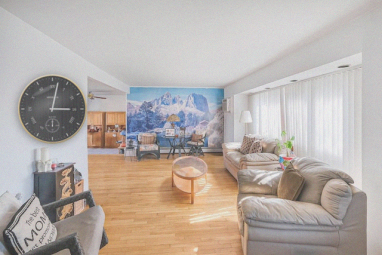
3:02
